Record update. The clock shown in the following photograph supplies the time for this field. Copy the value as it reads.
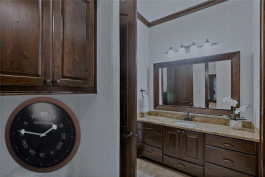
1:46
